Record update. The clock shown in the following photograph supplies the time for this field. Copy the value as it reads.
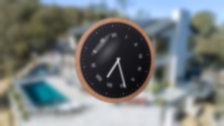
7:29
